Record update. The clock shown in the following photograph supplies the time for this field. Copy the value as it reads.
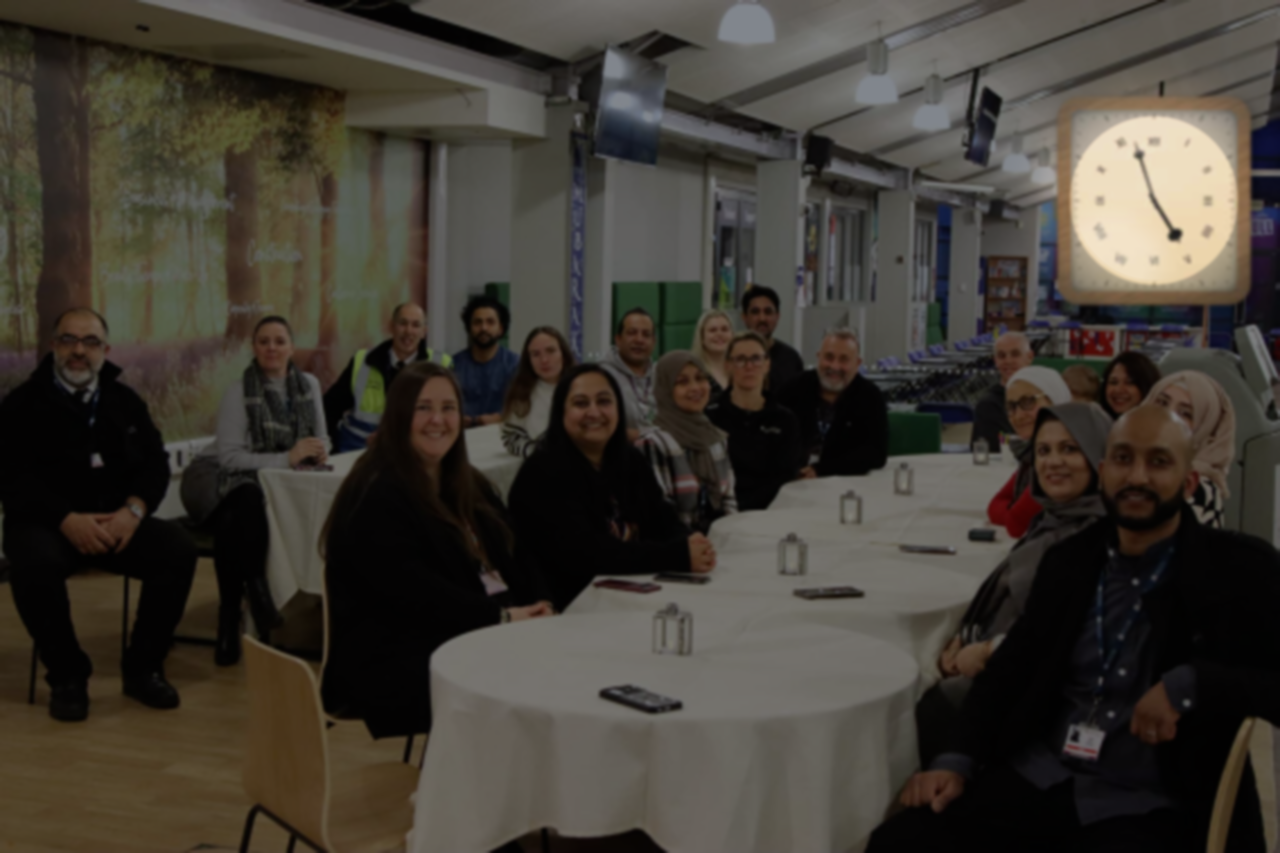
4:57
